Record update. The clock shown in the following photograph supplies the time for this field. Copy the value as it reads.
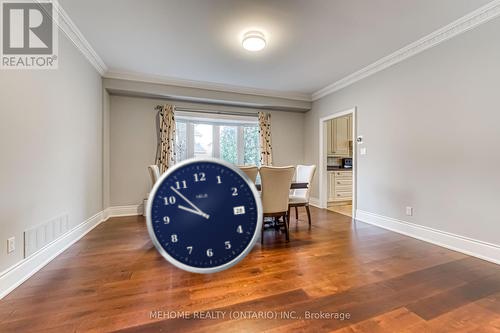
9:53
